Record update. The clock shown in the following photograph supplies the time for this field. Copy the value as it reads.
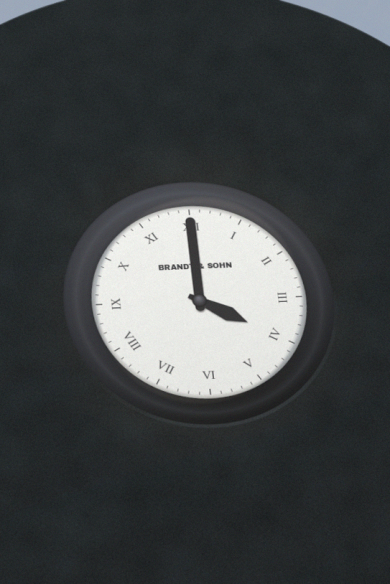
4:00
